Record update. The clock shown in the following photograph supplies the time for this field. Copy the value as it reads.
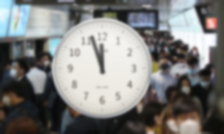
11:57
